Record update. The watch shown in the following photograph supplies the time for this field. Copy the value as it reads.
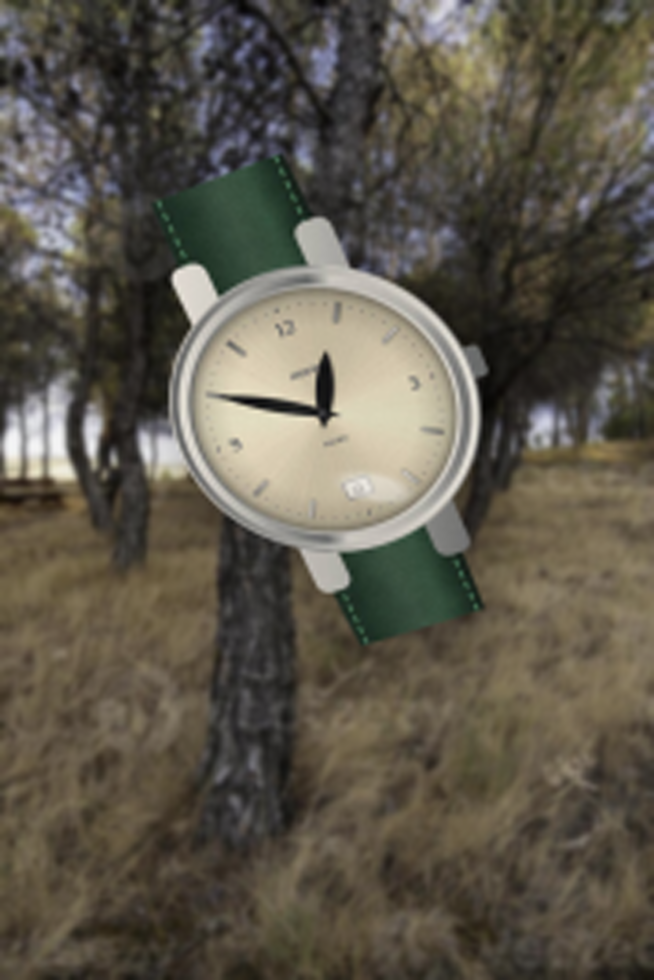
12:50
